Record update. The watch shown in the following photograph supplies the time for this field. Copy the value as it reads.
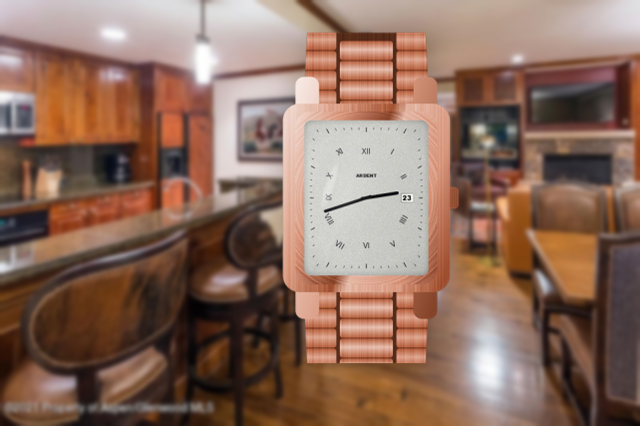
2:42
